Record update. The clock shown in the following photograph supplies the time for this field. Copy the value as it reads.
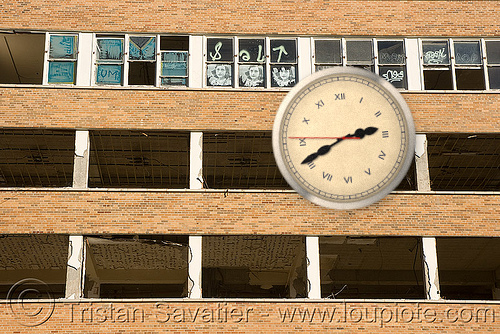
2:40:46
